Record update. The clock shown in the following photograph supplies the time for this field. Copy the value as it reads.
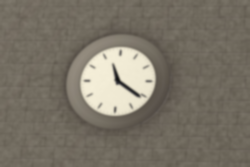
11:21
